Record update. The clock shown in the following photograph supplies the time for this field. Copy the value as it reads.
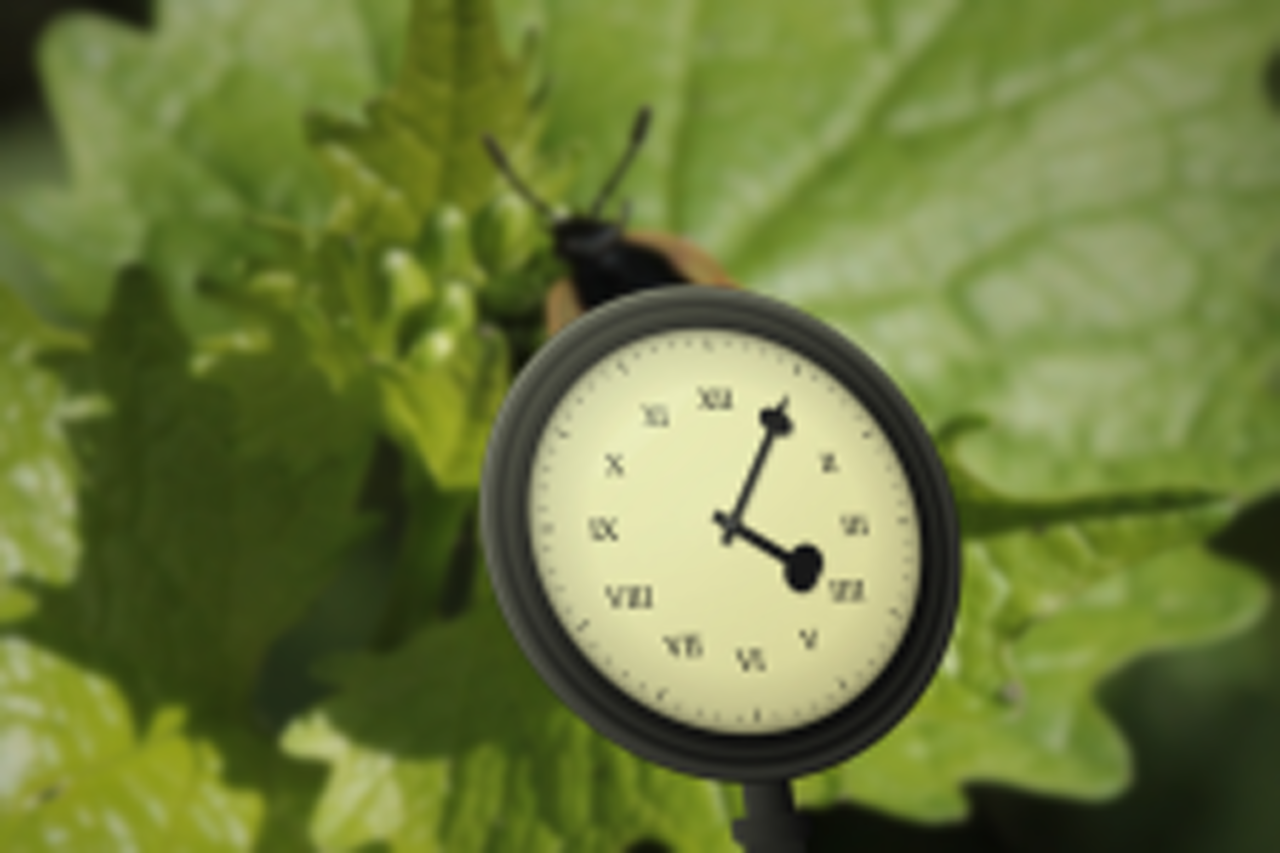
4:05
